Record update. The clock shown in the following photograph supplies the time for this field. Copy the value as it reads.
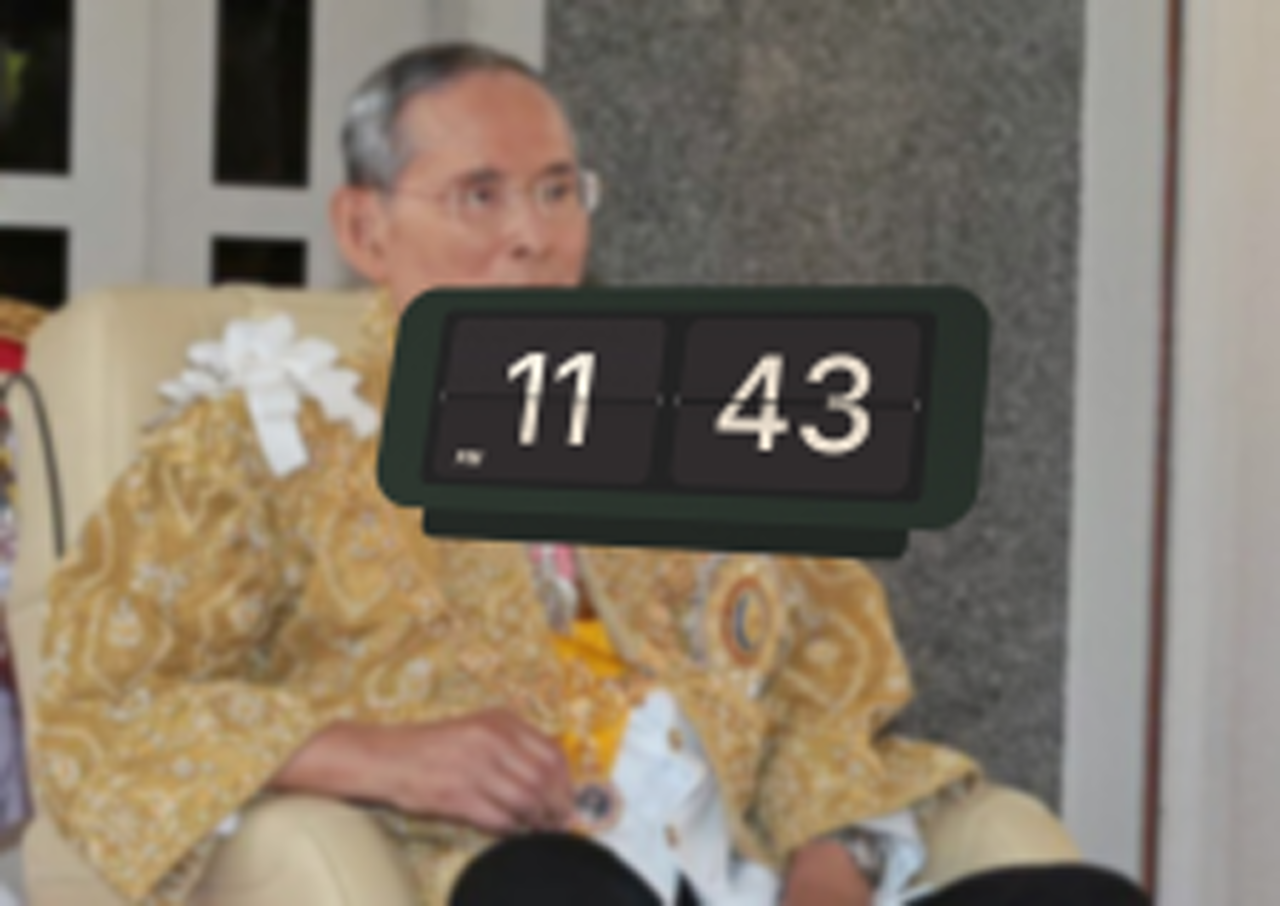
11:43
